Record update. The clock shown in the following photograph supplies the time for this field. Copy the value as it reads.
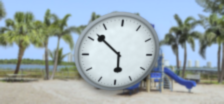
5:52
